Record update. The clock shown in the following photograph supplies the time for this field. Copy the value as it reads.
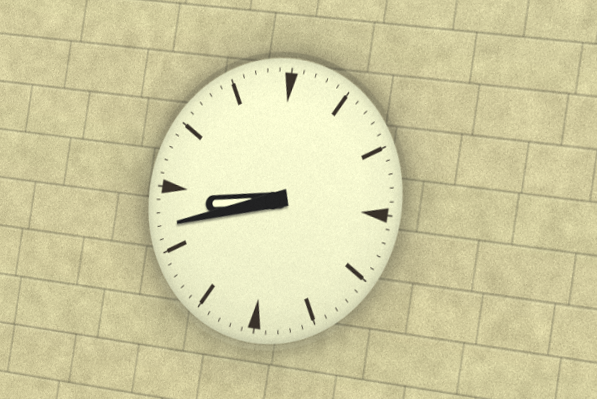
8:42
